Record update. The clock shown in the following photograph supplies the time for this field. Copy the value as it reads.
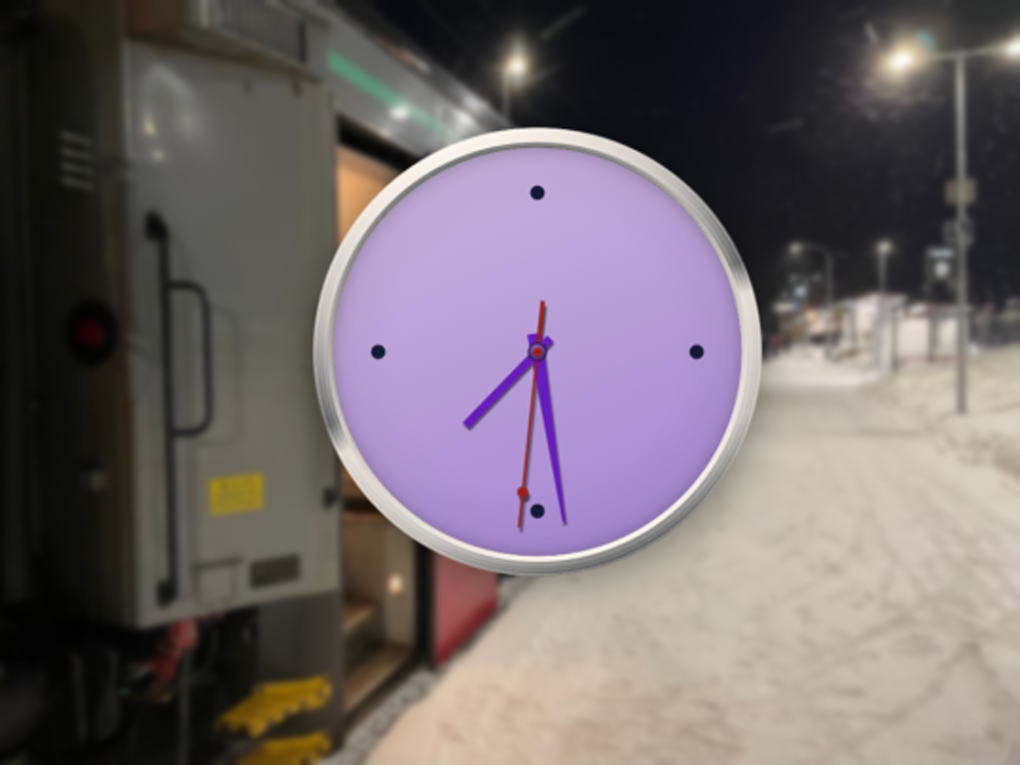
7:28:31
